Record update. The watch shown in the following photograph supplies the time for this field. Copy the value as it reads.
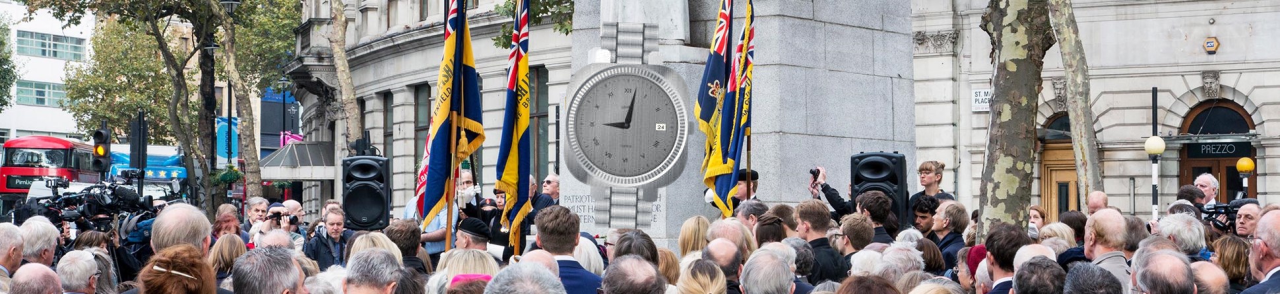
9:02
